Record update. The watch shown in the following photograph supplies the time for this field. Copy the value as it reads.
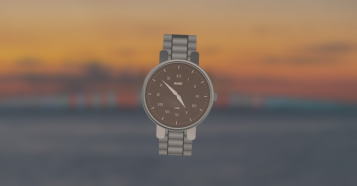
4:52
